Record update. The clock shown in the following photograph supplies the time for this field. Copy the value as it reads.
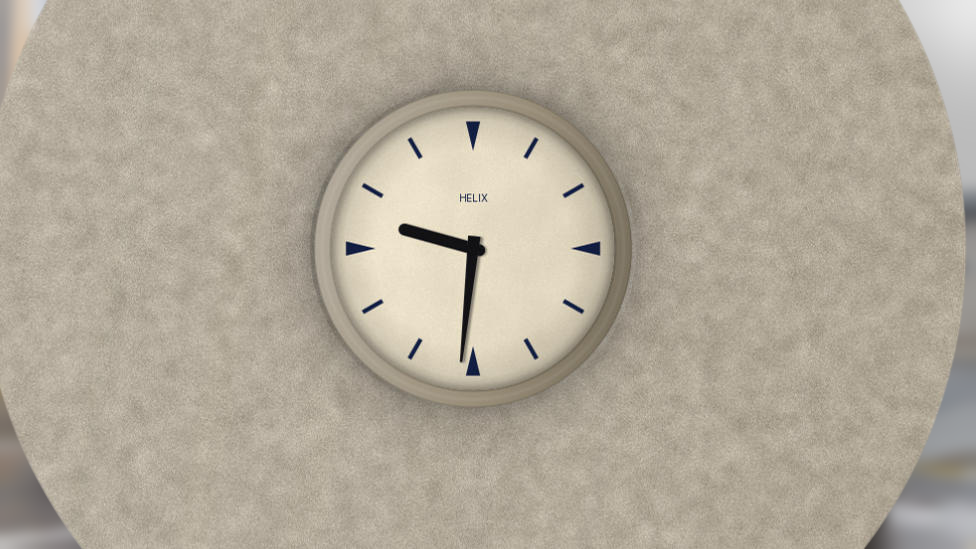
9:31
